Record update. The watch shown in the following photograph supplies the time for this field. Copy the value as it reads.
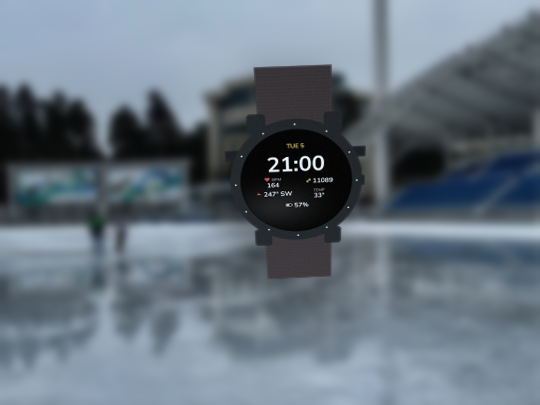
21:00
